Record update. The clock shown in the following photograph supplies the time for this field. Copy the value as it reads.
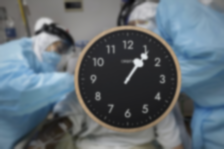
1:06
